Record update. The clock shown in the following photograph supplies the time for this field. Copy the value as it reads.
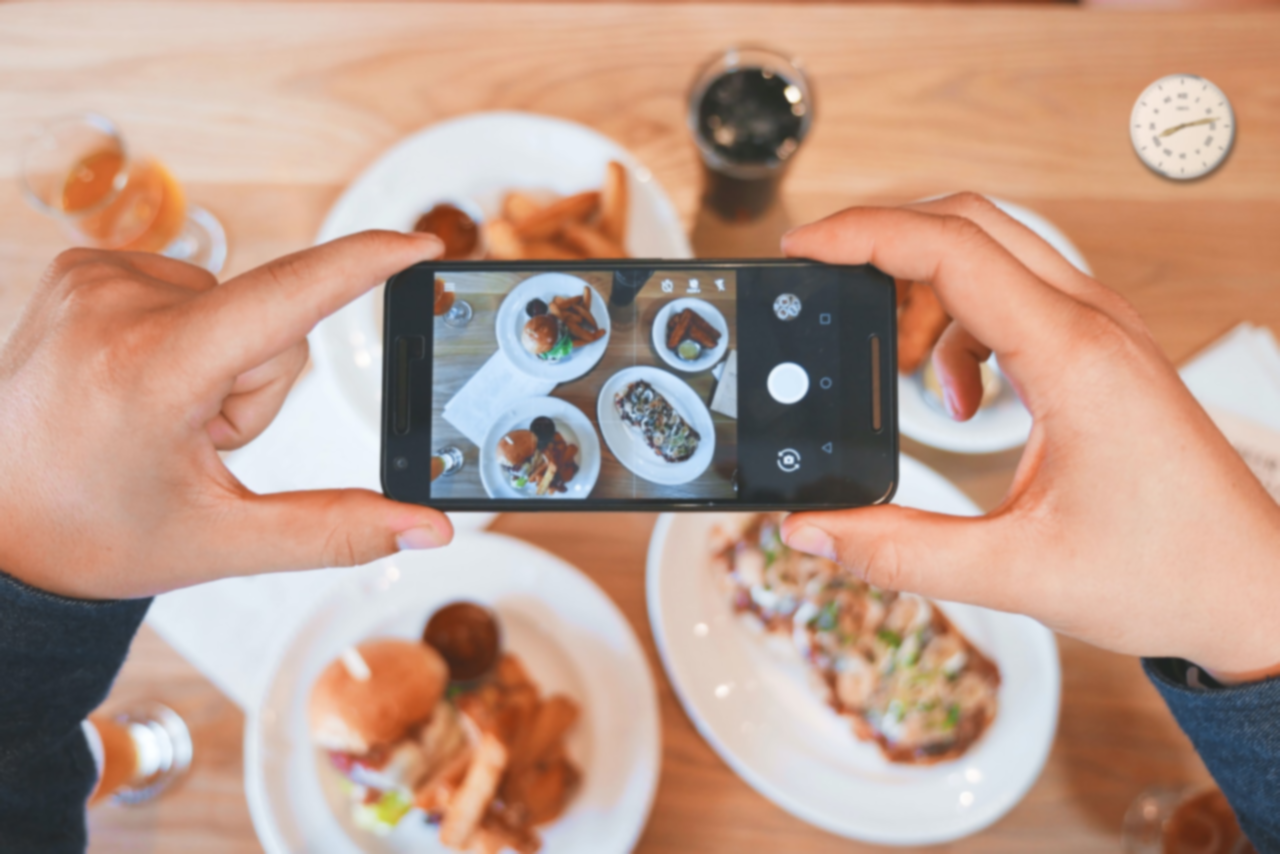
8:13
